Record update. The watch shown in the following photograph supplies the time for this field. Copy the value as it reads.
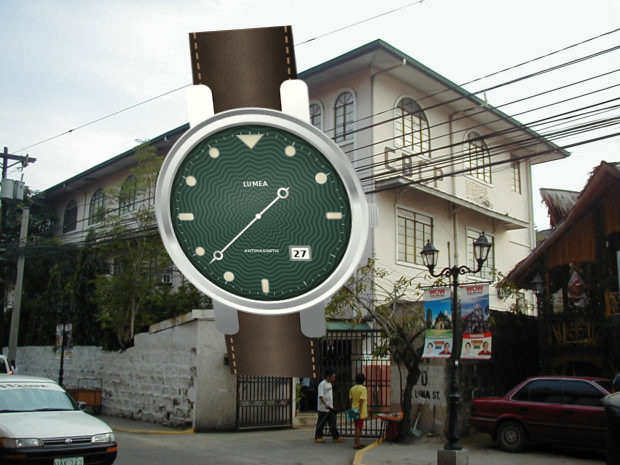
1:38
